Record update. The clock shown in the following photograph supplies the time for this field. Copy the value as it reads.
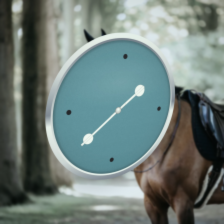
1:38
